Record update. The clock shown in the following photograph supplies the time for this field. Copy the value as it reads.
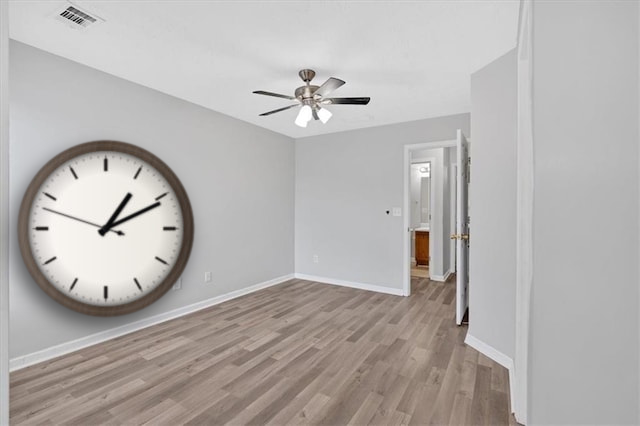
1:10:48
